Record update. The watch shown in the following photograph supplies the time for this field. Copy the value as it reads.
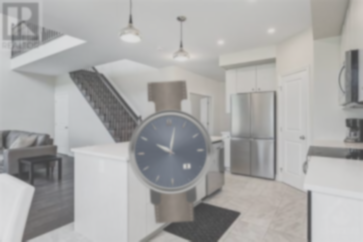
10:02
